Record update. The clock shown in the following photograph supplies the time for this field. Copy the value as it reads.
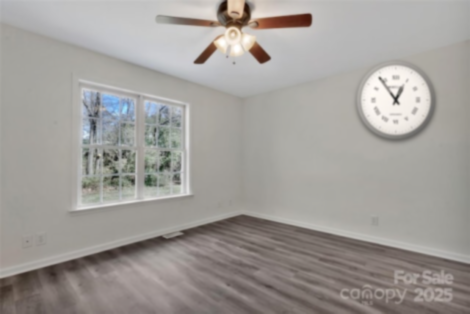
12:54
